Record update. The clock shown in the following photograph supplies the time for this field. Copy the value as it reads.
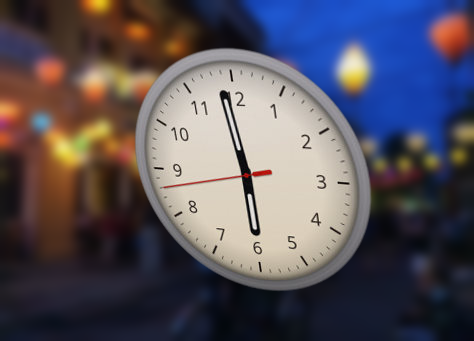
5:58:43
